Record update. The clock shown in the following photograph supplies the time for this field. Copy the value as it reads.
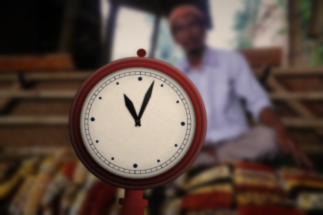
11:03
